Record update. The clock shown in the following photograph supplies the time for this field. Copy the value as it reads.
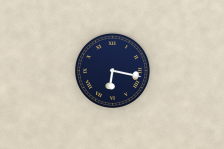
6:17
